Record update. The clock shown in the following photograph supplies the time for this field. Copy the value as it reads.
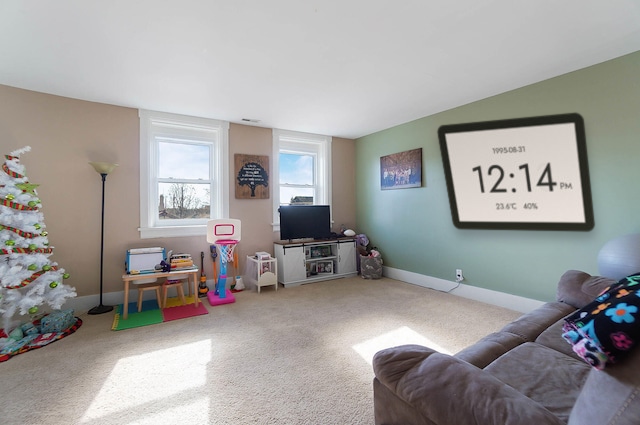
12:14
